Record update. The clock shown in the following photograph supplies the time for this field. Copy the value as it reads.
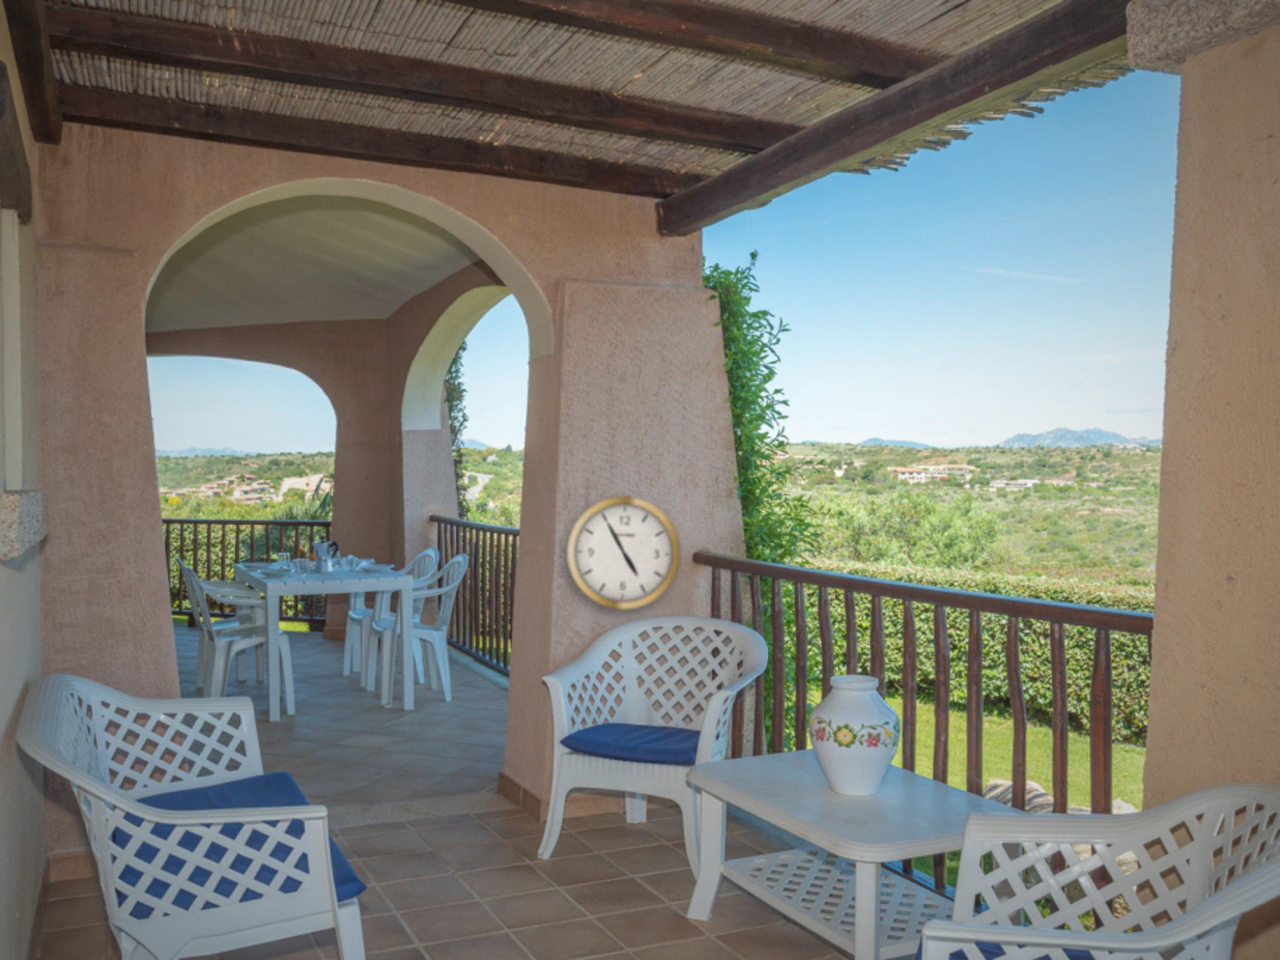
4:55
